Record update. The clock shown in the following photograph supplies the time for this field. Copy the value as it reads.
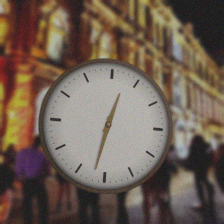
12:32
